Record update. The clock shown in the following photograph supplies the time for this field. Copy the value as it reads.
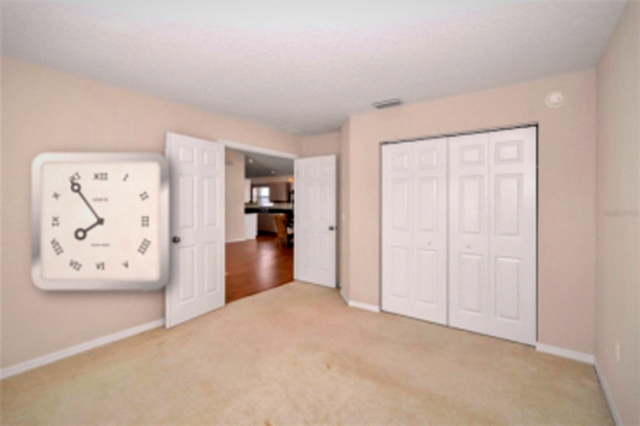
7:54
